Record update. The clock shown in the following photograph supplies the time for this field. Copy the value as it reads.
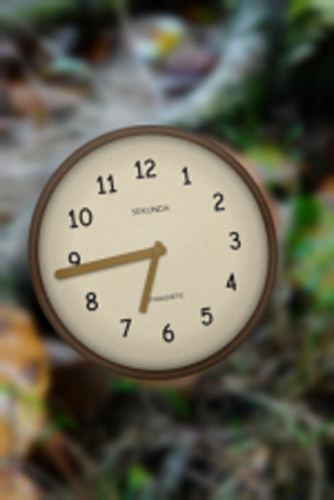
6:44
